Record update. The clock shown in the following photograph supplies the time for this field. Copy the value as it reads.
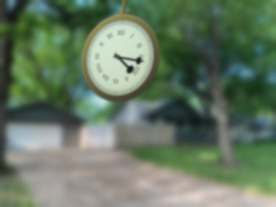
4:16
